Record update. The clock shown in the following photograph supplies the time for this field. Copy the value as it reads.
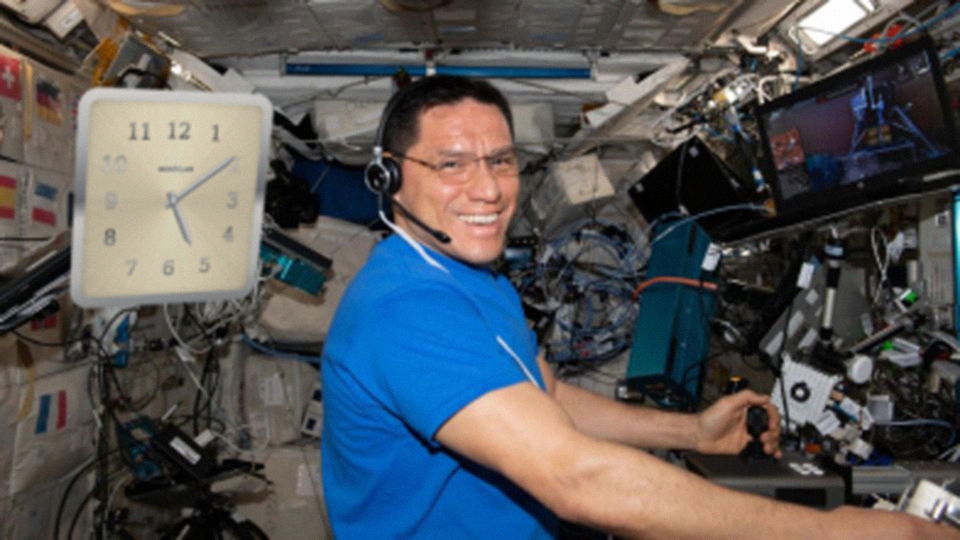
5:09
